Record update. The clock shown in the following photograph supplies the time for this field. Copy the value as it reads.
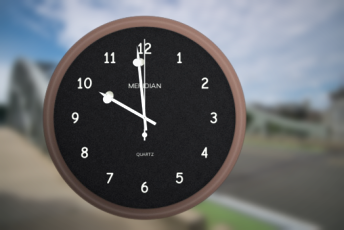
9:59:00
